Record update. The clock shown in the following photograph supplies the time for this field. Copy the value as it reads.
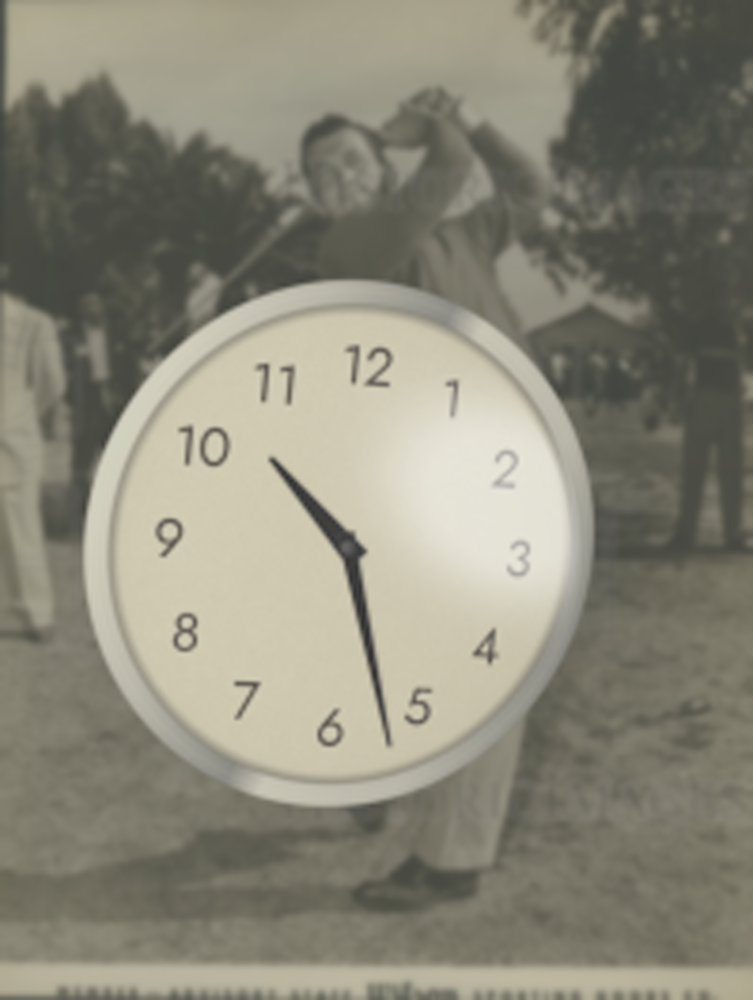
10:27
